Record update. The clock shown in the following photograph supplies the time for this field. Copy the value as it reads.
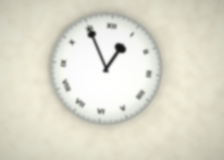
12:55
